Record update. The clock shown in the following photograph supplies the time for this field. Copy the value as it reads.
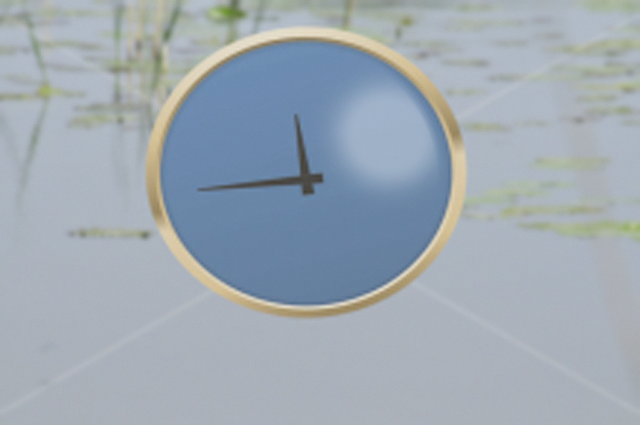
11:44
